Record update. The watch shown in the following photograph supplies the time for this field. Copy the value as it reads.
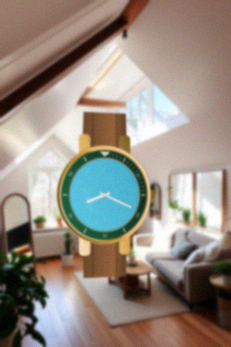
8:19
